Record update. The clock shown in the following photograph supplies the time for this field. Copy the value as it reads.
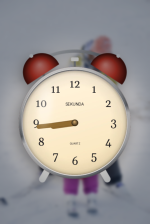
8:44
